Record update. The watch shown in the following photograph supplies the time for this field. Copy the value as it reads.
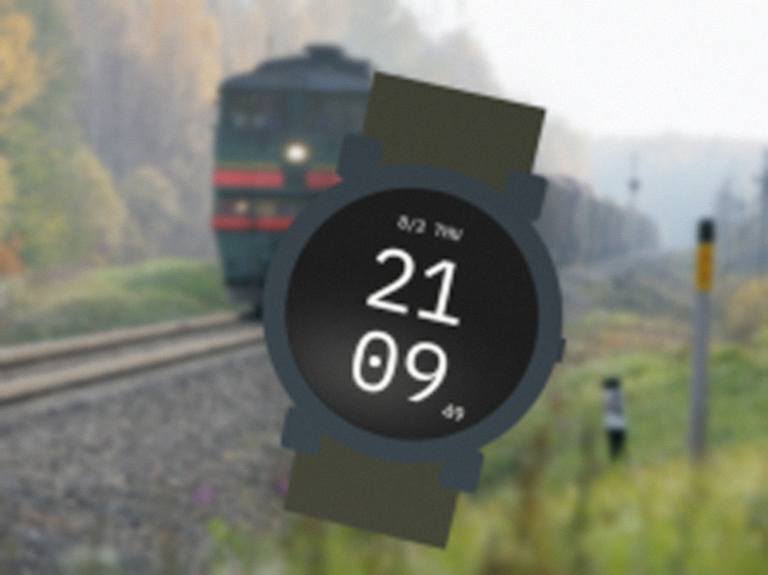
21:09
